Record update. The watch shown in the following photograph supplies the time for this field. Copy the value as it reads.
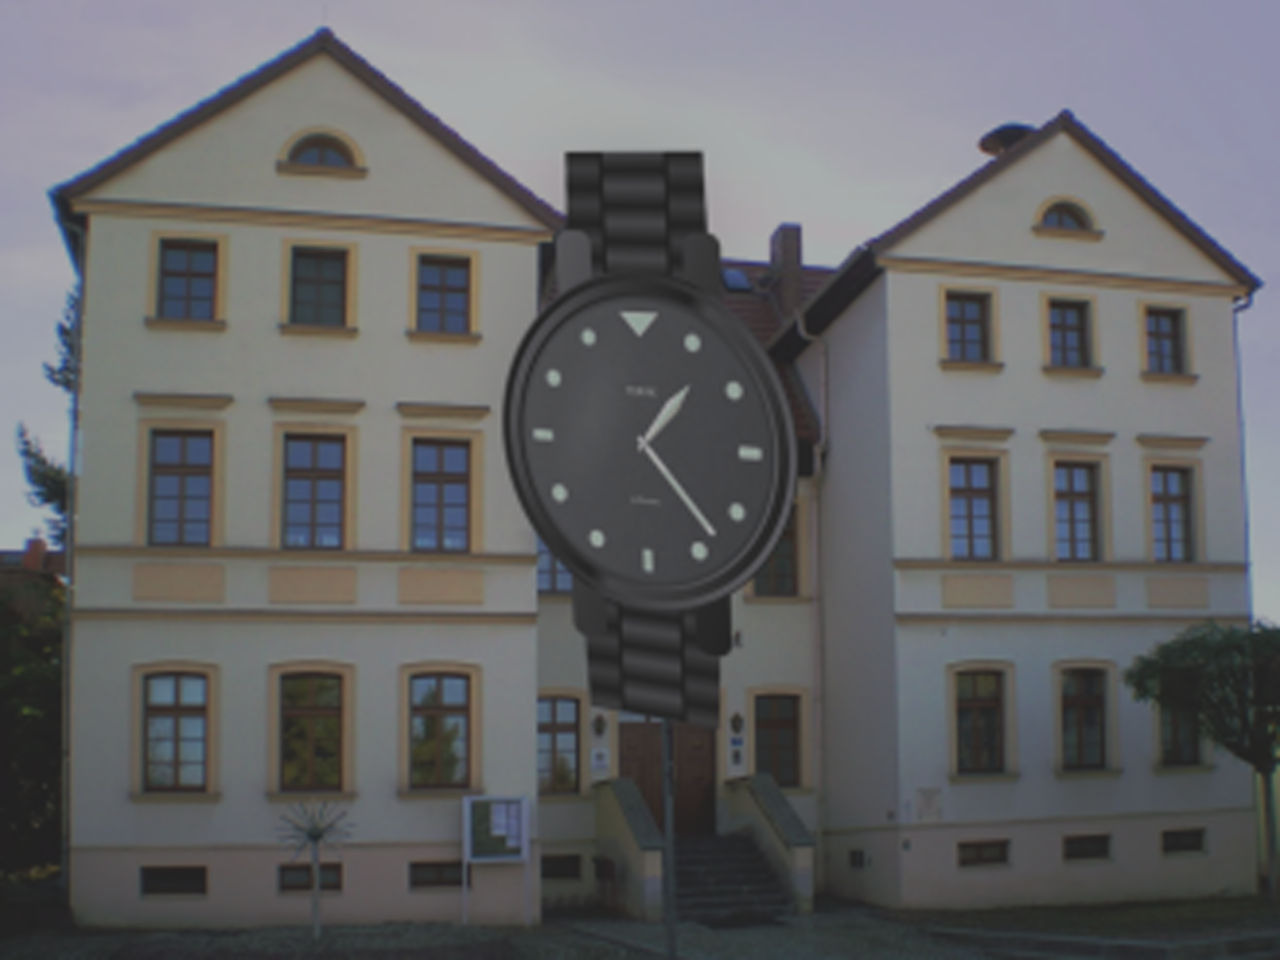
1:23
